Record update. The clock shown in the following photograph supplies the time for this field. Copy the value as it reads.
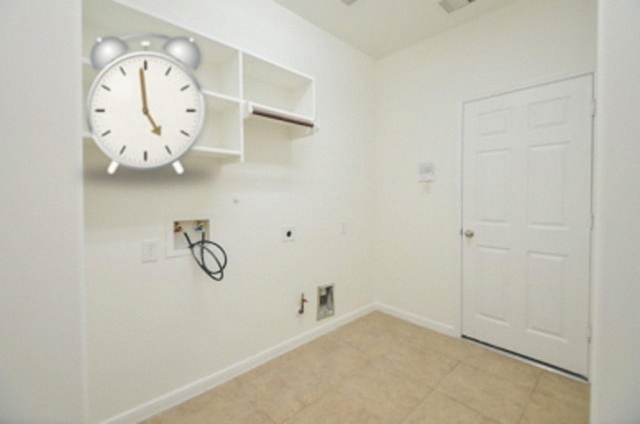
4:59
